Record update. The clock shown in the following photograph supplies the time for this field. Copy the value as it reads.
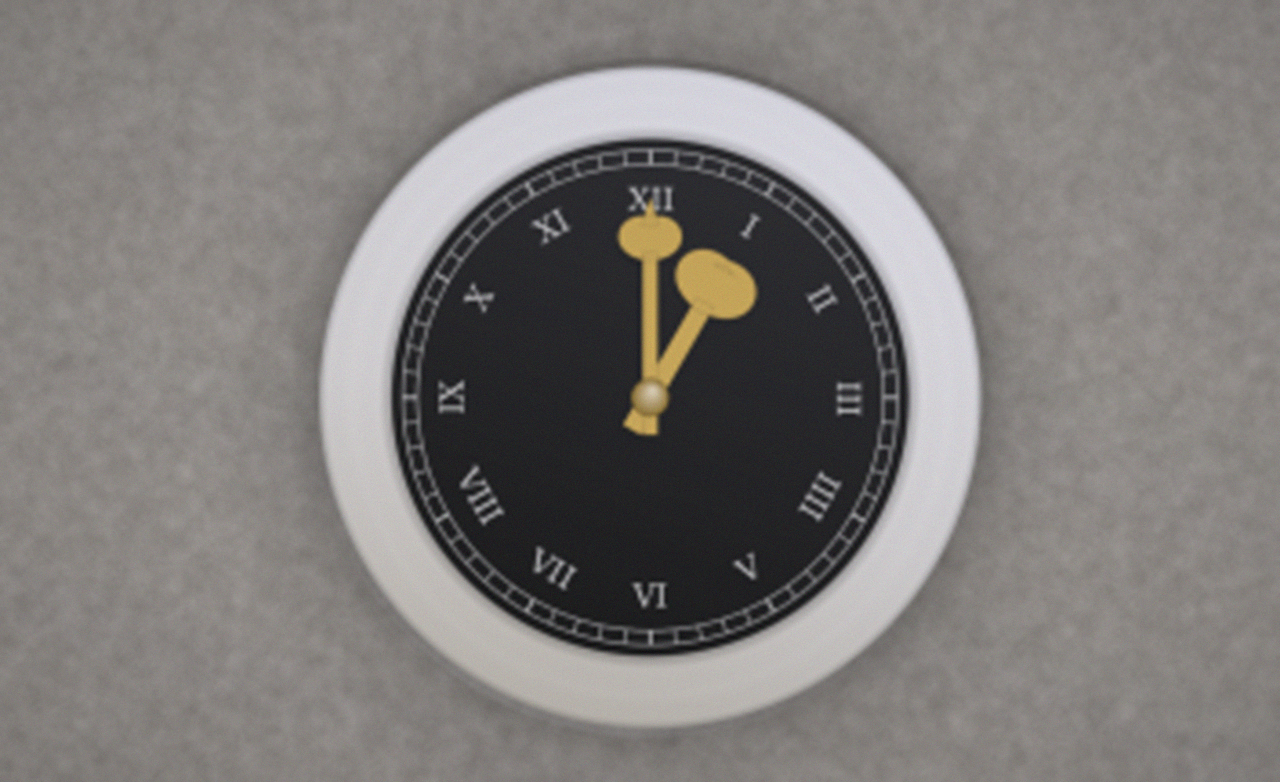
1:00
